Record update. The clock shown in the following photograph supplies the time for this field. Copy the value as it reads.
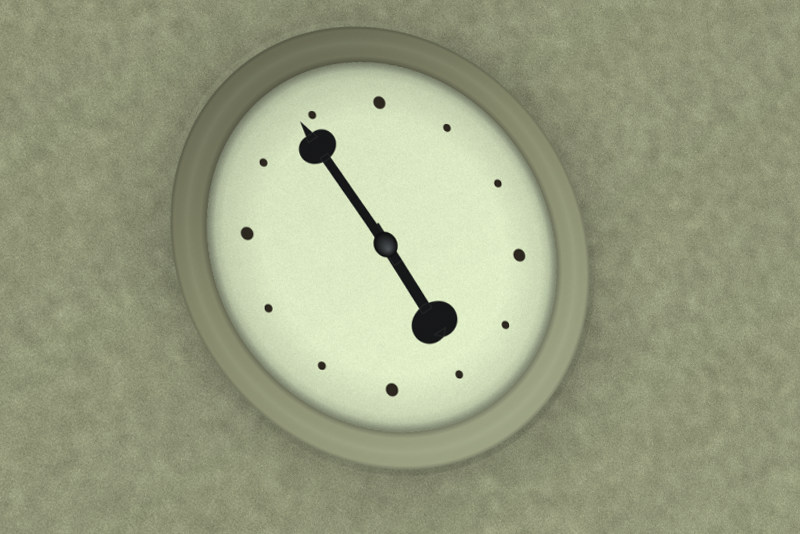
4:54
